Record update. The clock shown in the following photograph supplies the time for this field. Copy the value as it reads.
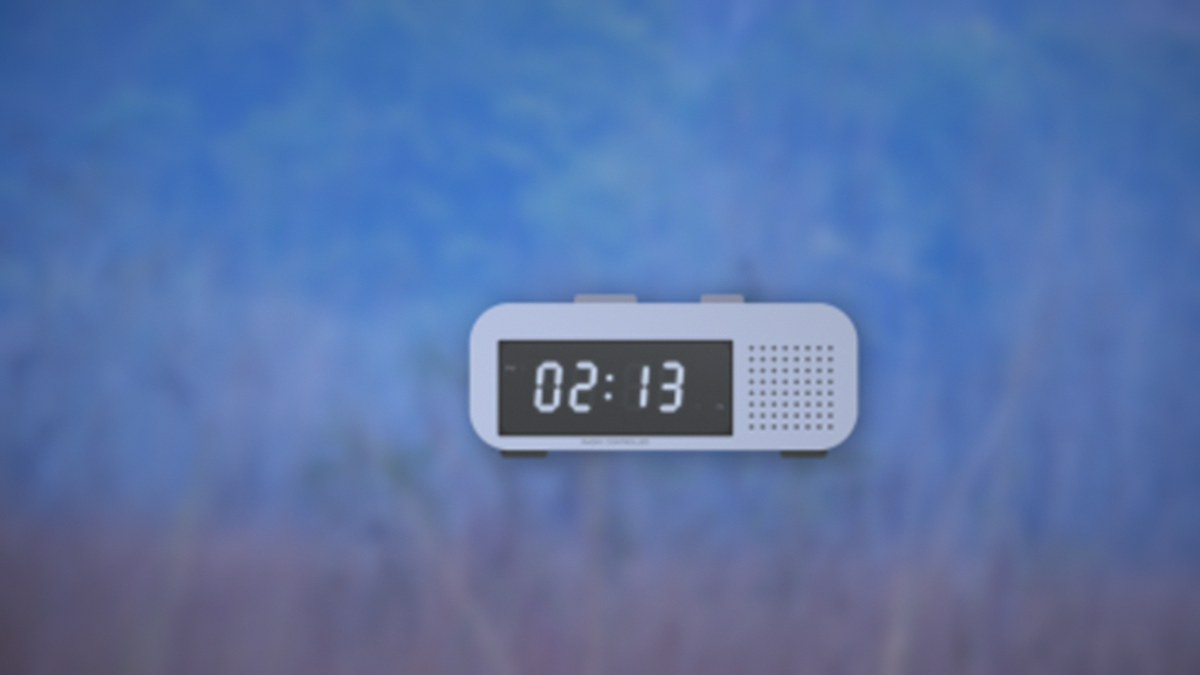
2:13
